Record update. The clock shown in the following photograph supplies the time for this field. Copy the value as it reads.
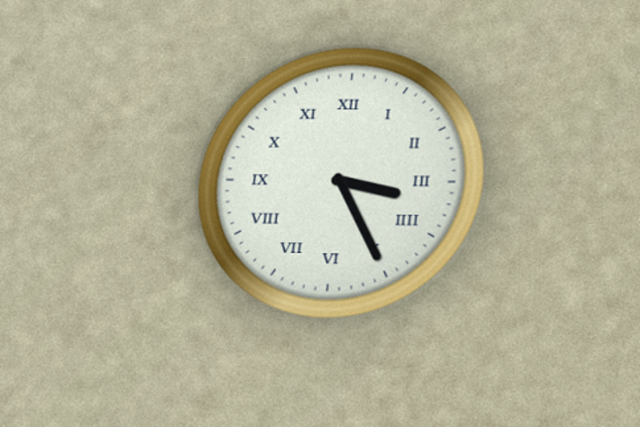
3:25
